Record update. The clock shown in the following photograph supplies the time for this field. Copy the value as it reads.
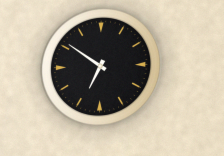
6:51
